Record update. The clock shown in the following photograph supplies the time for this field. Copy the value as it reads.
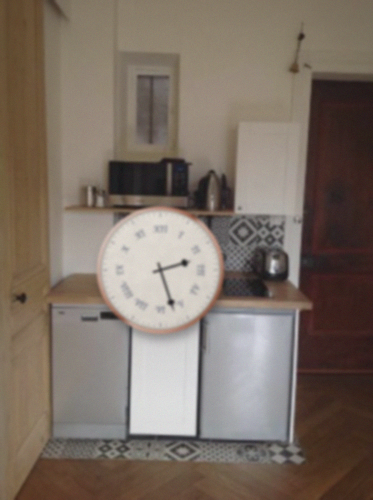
2:27
